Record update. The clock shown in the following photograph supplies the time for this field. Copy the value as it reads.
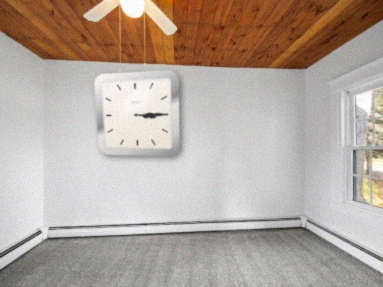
3:15
